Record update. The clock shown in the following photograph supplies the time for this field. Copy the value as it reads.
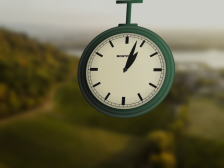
1:03
